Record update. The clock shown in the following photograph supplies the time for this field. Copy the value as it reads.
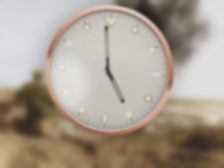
4:59
